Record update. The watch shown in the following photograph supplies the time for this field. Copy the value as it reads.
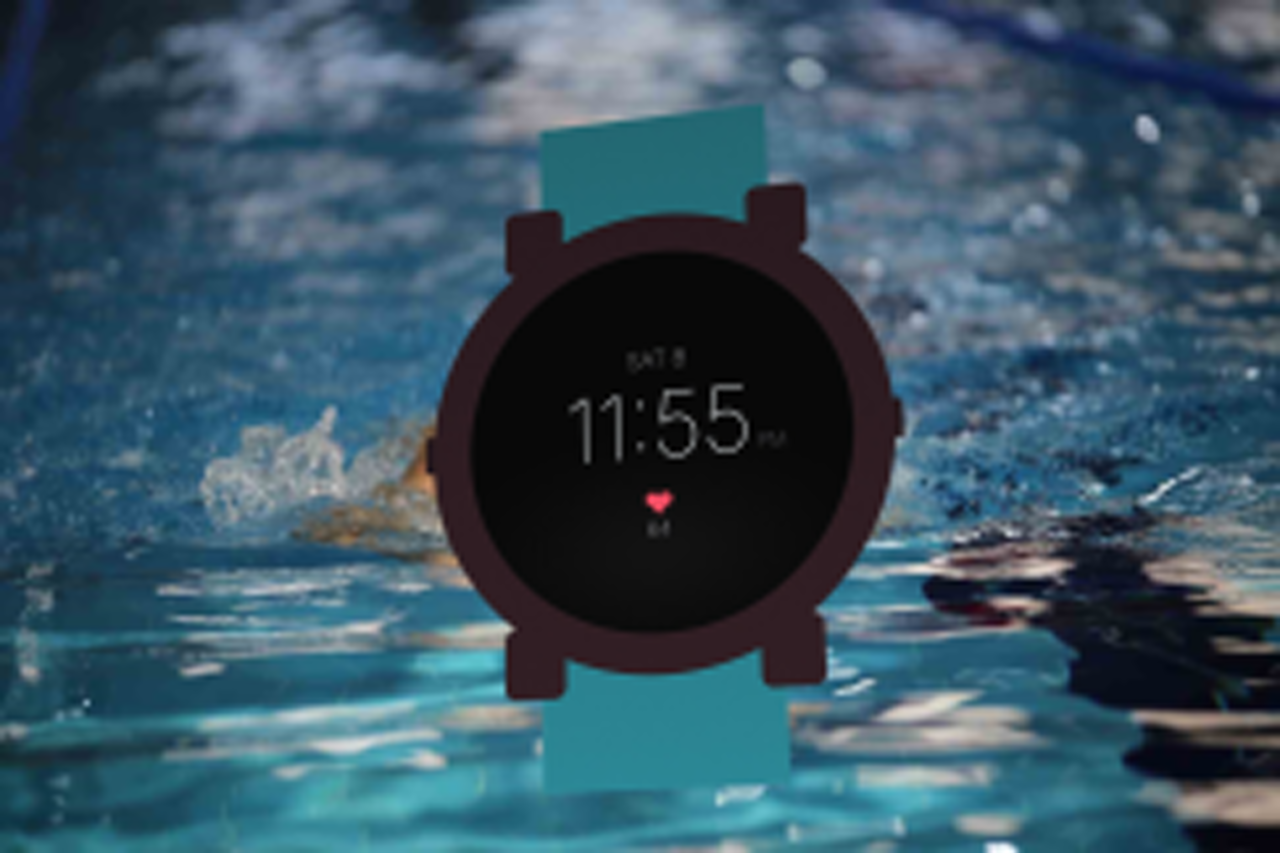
11:55
